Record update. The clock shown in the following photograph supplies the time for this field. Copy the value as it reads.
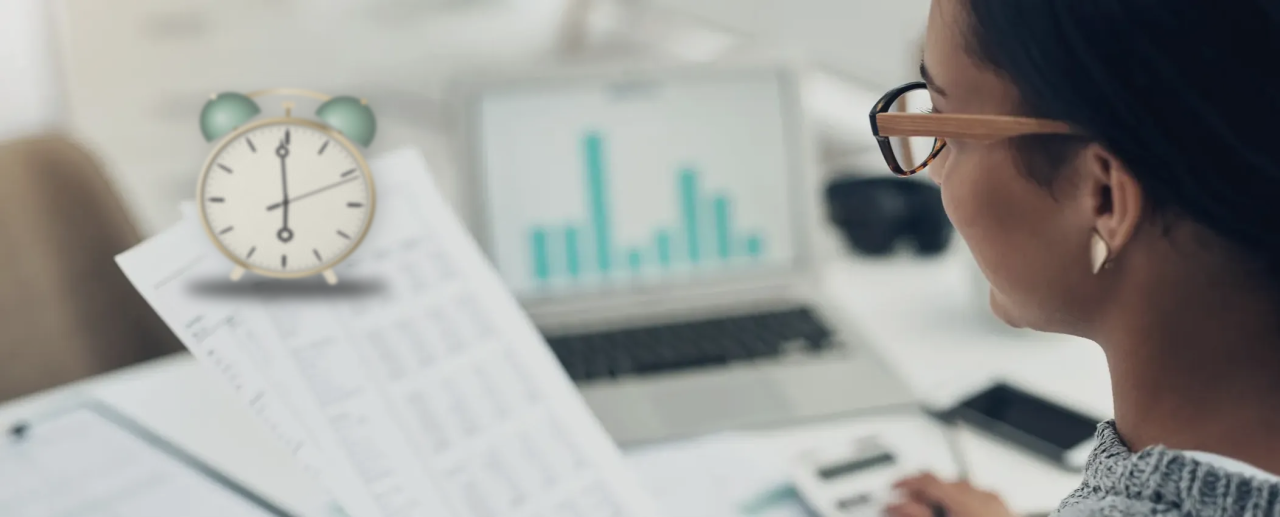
5:59:11
